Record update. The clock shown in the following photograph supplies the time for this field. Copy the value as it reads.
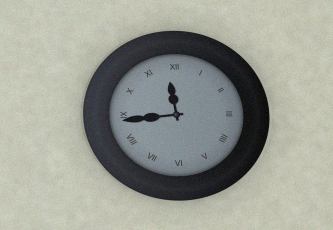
11:44
